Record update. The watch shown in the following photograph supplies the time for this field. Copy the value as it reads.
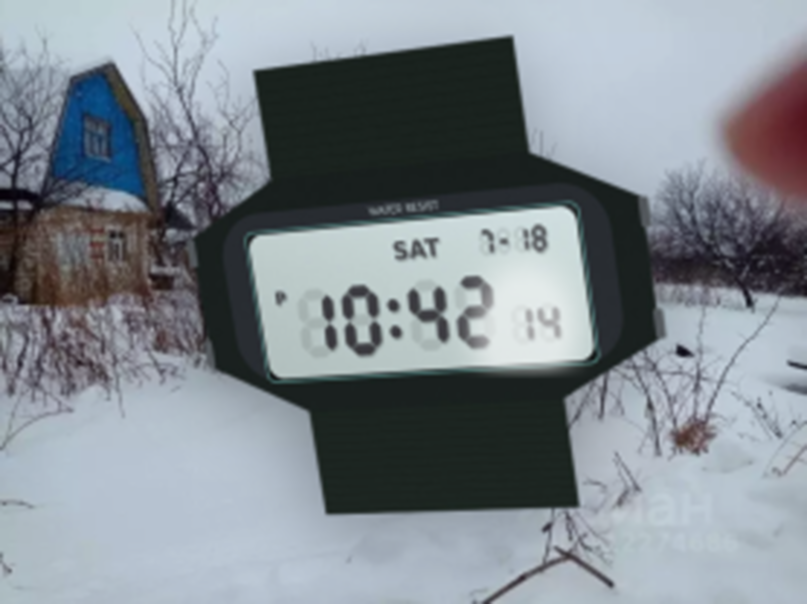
10:42:14
